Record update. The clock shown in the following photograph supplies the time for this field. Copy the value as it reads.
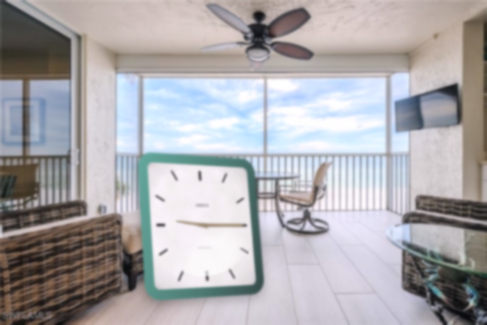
9:15
